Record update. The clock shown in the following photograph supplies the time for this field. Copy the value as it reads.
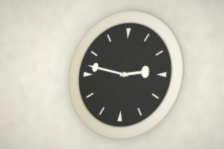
2:47
